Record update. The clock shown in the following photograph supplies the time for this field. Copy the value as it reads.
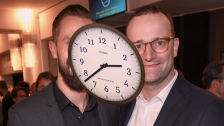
2:38
